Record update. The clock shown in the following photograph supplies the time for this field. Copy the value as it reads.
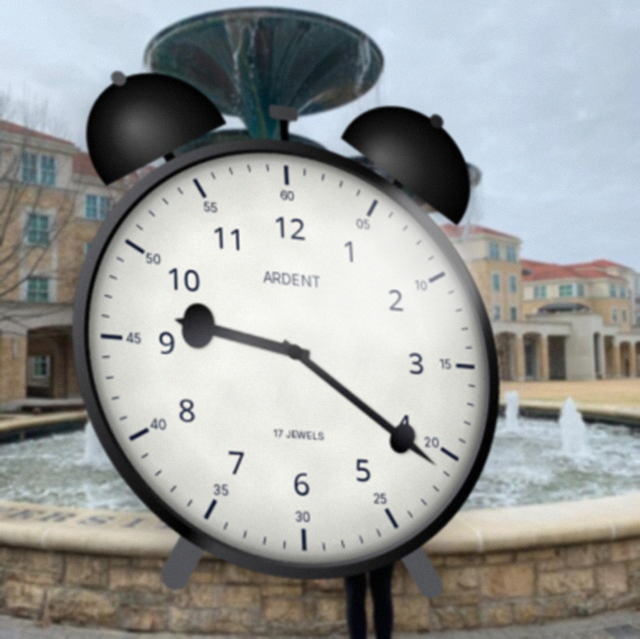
9:21
